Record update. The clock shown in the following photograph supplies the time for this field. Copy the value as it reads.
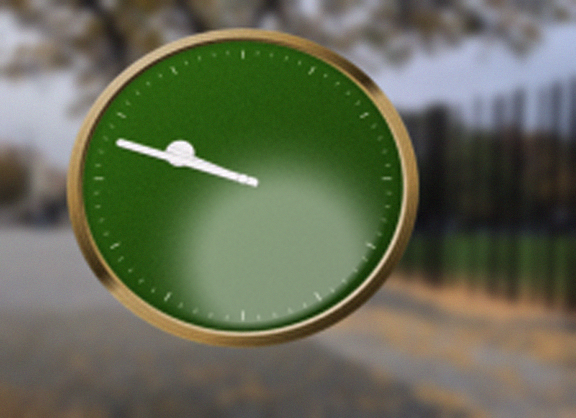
9:48
